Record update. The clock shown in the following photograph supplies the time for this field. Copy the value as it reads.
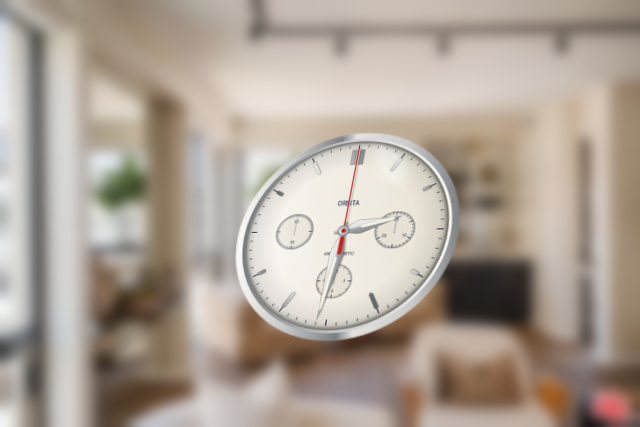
2:31
